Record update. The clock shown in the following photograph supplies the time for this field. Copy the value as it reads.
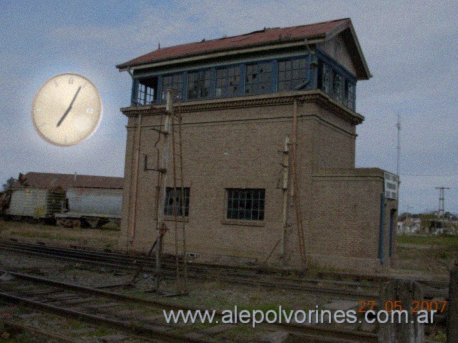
7:04
